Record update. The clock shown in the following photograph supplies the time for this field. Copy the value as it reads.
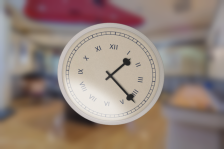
1:22
